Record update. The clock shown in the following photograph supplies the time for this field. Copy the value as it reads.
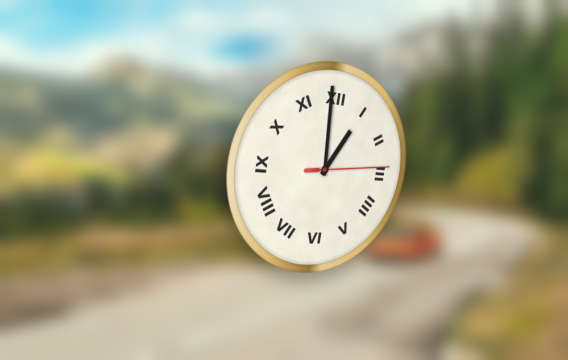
12:59:14
